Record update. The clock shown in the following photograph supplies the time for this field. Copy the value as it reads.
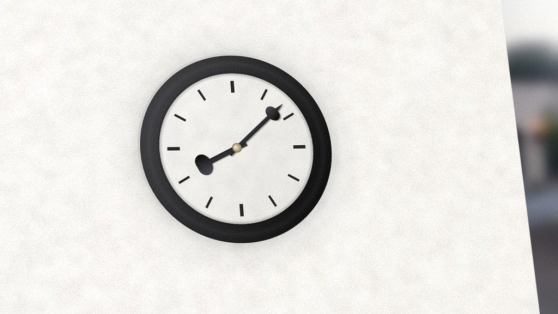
8:08
